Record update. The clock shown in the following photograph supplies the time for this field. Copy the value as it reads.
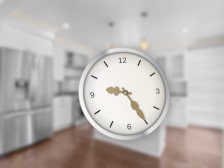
9:25
